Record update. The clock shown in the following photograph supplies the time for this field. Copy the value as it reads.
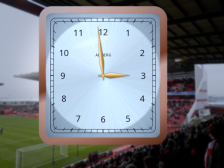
2:59
